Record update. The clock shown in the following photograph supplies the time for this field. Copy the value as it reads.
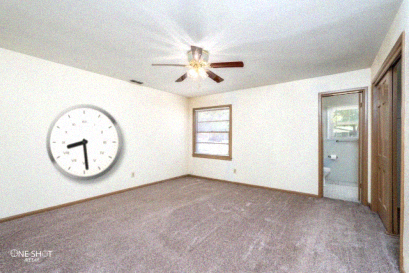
8:29
